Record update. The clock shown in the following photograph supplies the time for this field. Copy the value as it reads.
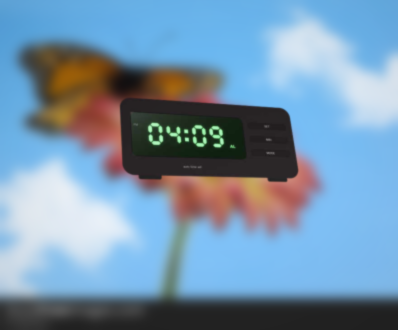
4:09
